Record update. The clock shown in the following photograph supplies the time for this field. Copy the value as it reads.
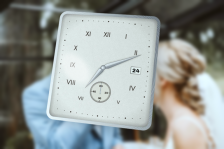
7:11
